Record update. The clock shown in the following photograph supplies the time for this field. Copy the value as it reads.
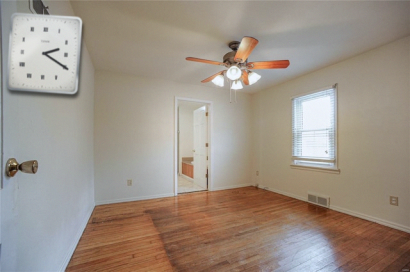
2:20
